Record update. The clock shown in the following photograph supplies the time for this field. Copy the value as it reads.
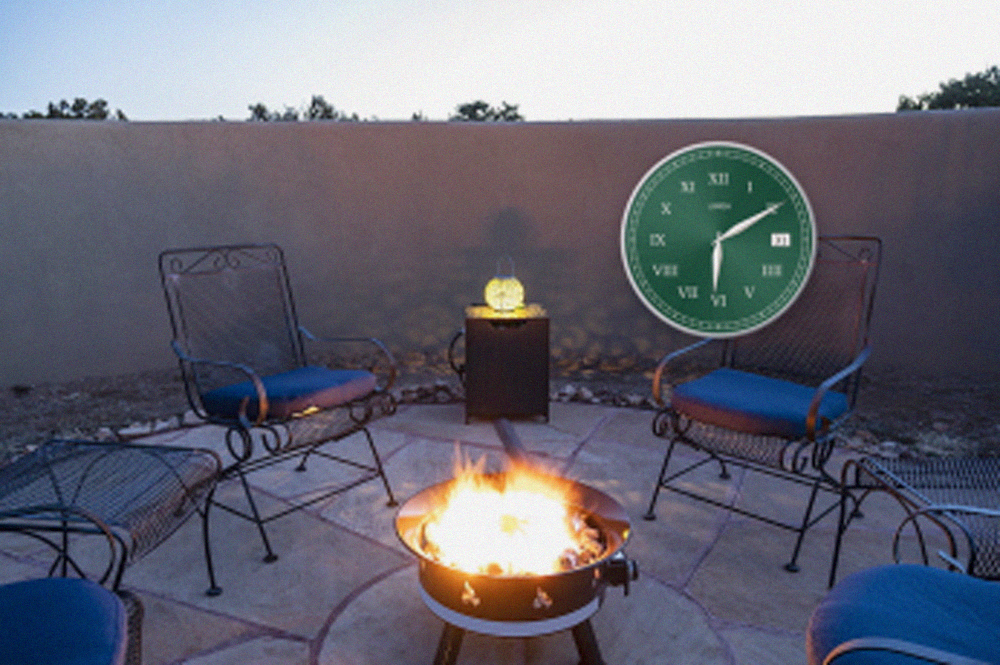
6:10
